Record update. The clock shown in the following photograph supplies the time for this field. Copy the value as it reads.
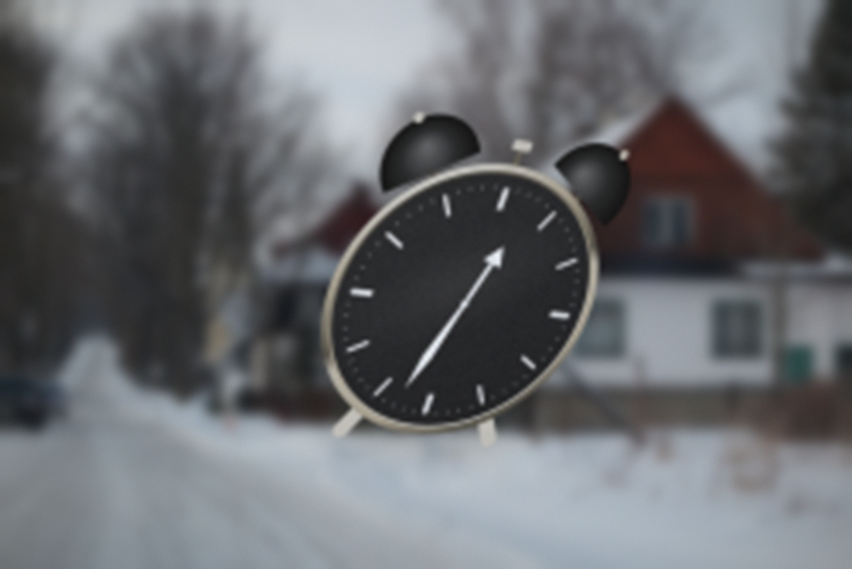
12:33
